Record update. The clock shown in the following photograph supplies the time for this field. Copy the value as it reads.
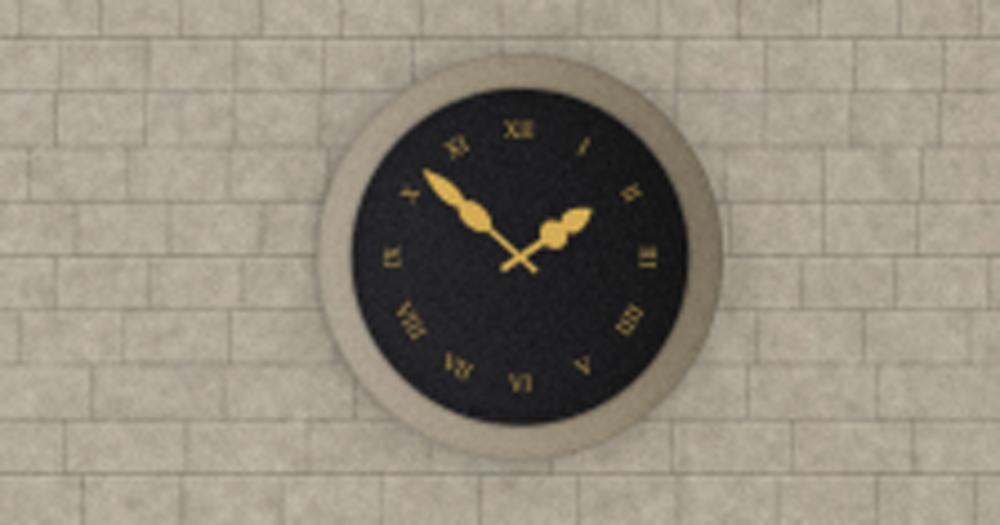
1:52
